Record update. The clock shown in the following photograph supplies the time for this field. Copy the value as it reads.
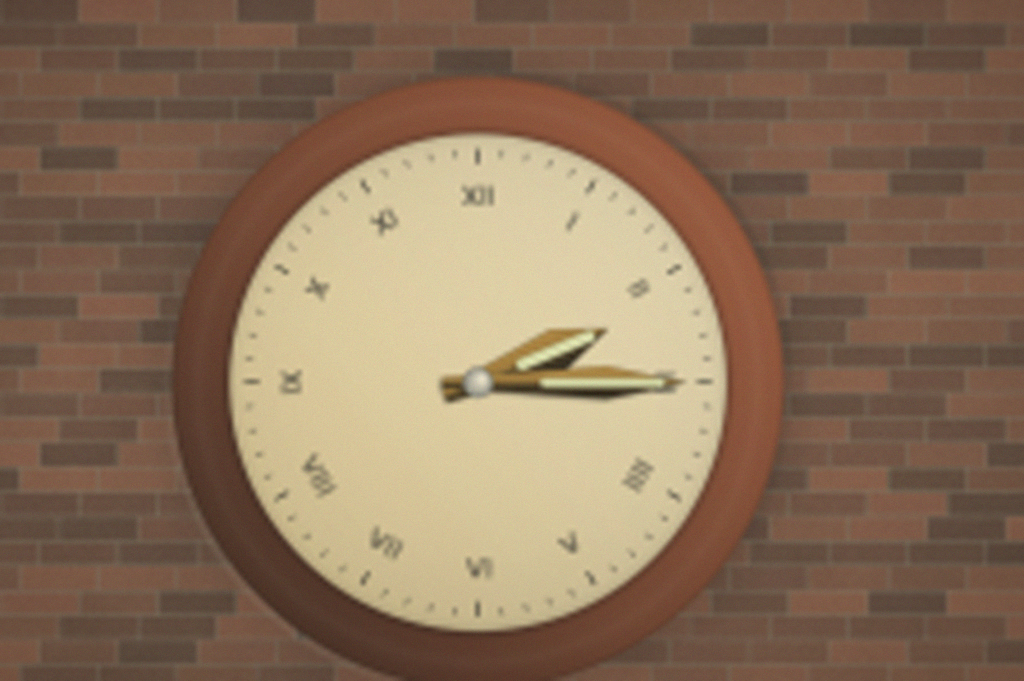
2:15
